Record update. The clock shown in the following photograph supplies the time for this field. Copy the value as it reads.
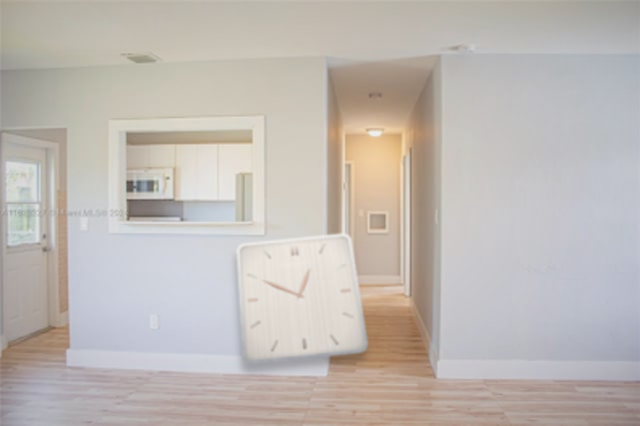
12:50
